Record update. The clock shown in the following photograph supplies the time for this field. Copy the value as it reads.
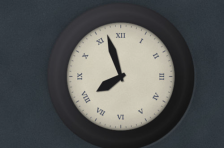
7:57
